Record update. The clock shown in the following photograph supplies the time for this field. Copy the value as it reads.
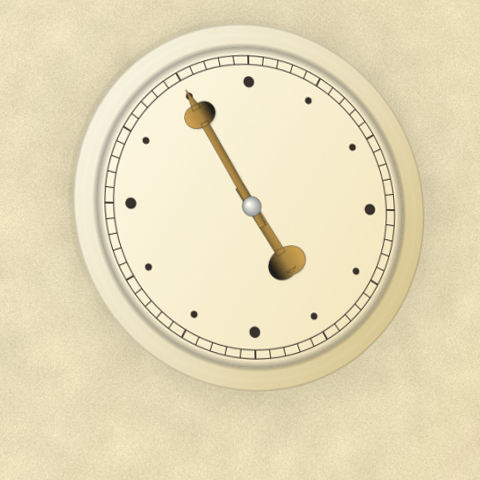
4:55
